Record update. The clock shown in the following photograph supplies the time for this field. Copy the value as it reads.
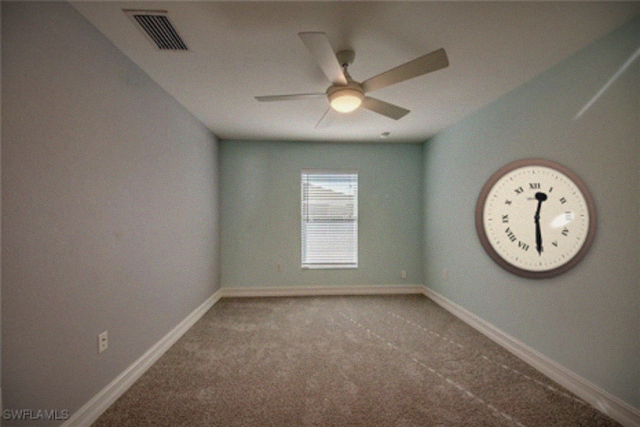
12:30
